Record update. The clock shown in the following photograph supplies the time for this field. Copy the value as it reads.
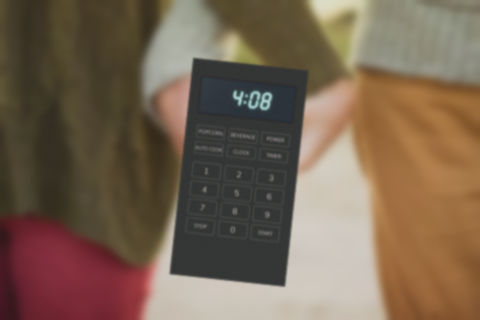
4:08
